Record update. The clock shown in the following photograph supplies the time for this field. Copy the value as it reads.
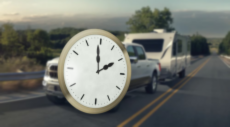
1:59
